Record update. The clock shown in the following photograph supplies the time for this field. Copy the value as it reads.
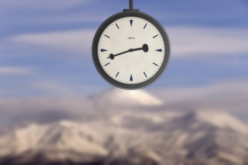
2:42
